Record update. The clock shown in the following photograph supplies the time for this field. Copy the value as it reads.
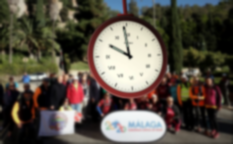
9:59
